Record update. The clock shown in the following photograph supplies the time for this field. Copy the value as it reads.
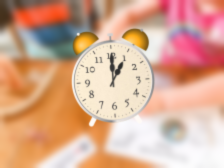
1:00
